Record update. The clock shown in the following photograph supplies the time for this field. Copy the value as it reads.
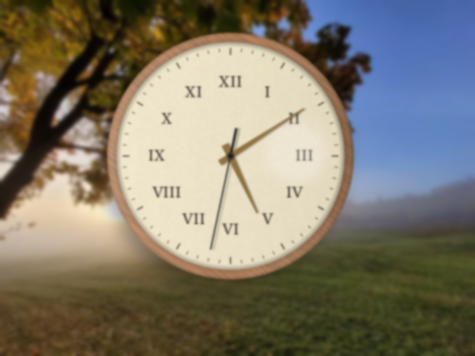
5:09:32
